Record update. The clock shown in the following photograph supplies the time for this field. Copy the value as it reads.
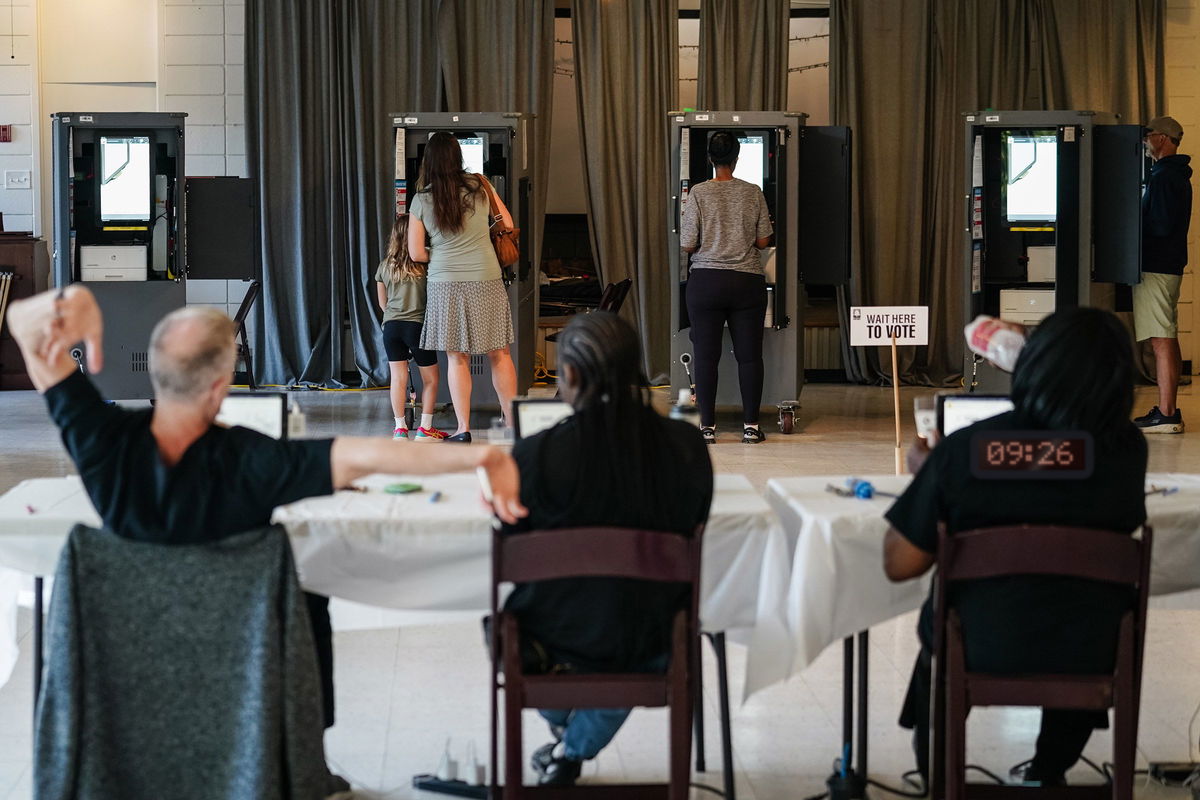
9:26
